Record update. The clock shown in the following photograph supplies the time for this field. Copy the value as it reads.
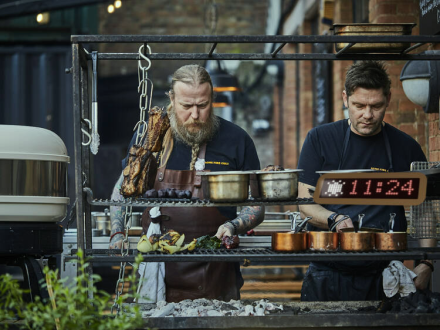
11:24
